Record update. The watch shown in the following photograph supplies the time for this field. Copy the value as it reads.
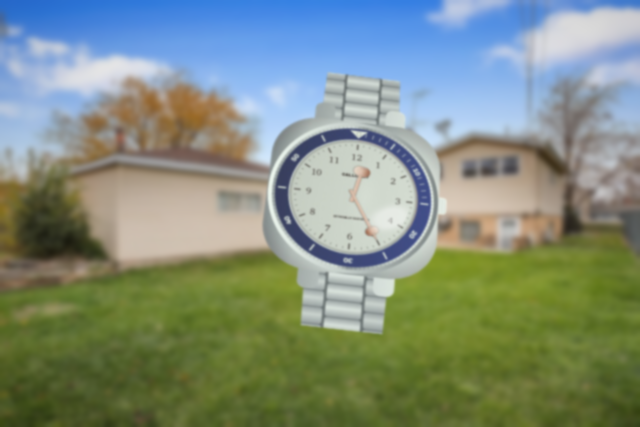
12:25
